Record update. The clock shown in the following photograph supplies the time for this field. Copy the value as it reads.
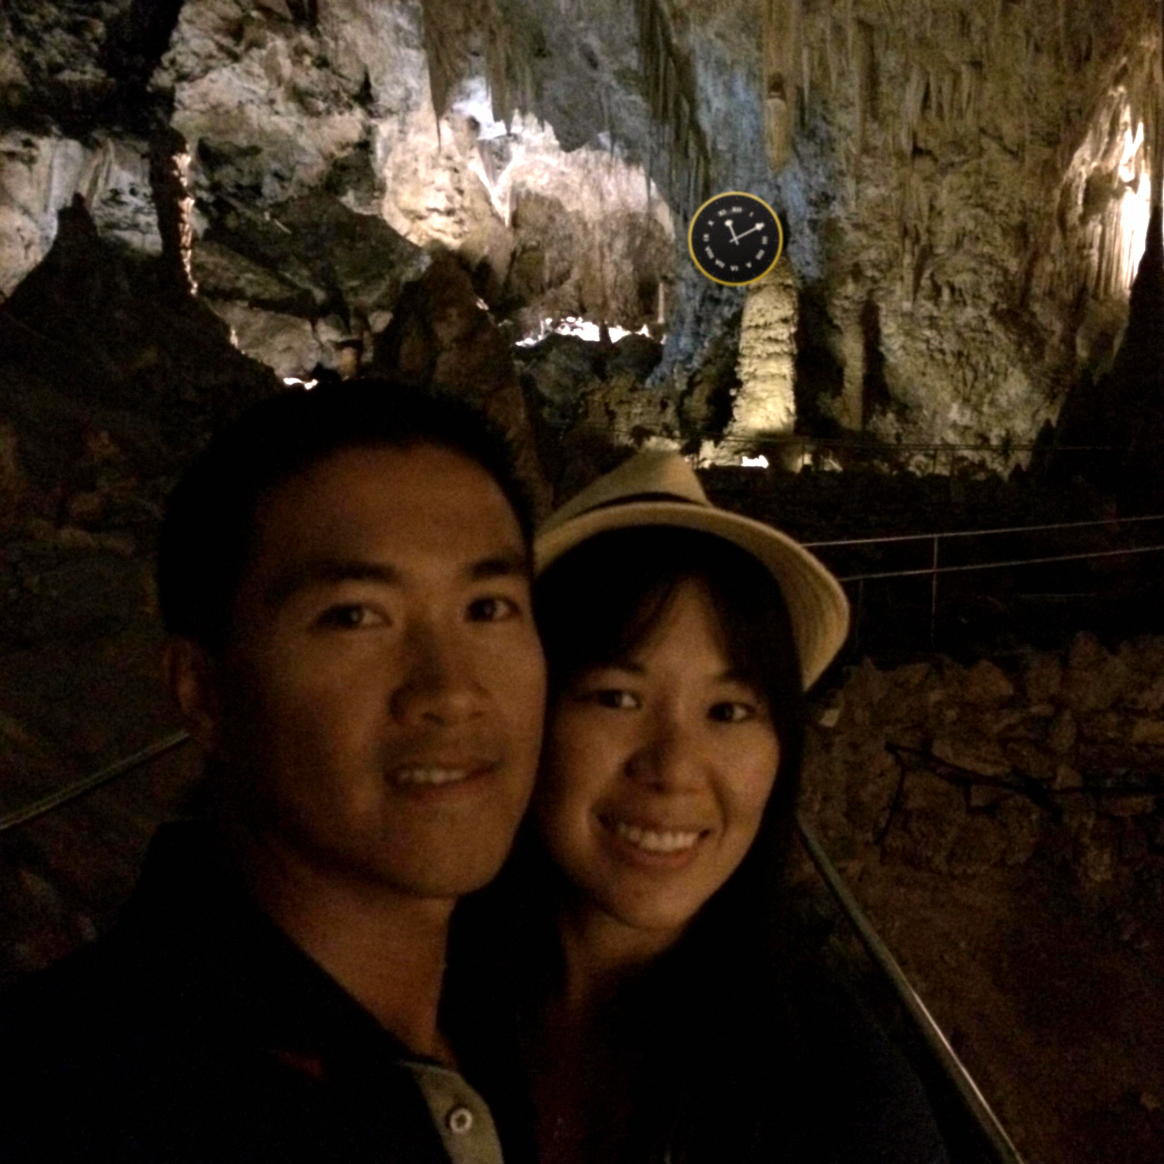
11:10
